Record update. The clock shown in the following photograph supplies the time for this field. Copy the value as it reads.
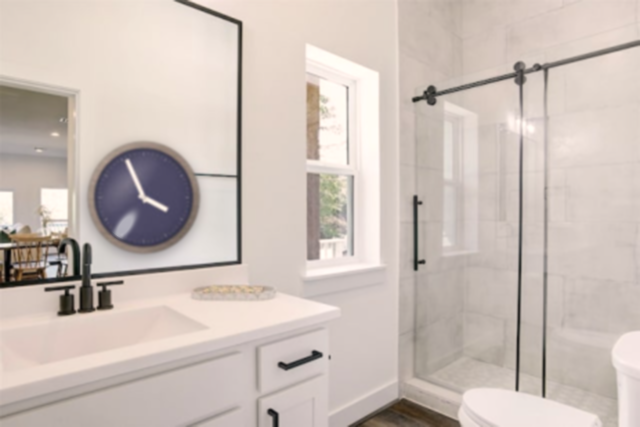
3:56
